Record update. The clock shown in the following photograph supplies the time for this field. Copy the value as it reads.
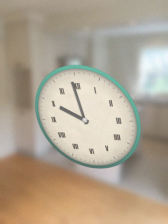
9:59
